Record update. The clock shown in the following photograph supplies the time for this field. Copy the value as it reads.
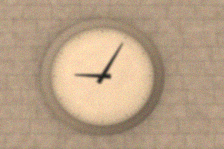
9:05
